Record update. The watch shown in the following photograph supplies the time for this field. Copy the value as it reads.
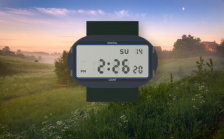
2:26:20
